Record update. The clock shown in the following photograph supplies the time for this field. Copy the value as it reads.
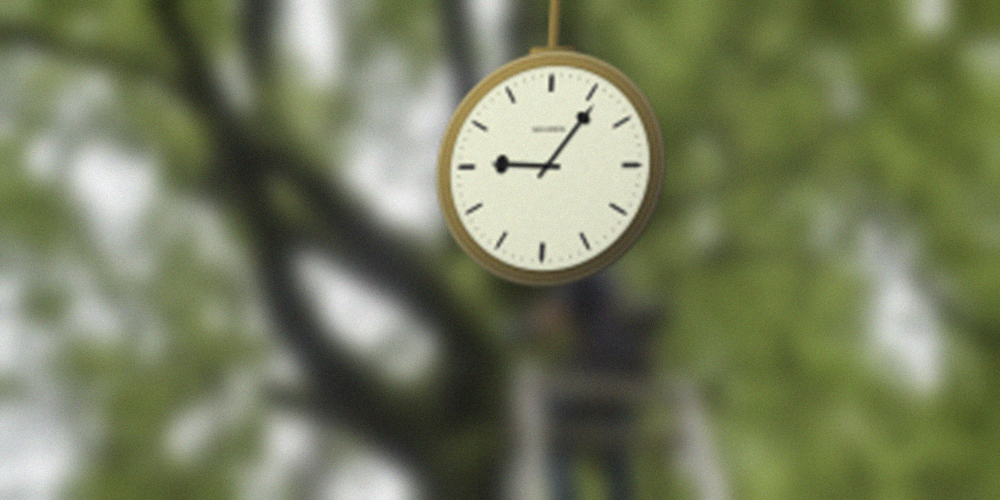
9:06
